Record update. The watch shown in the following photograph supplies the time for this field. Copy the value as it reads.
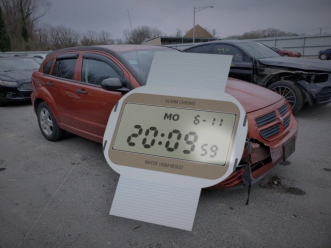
20:09:59
